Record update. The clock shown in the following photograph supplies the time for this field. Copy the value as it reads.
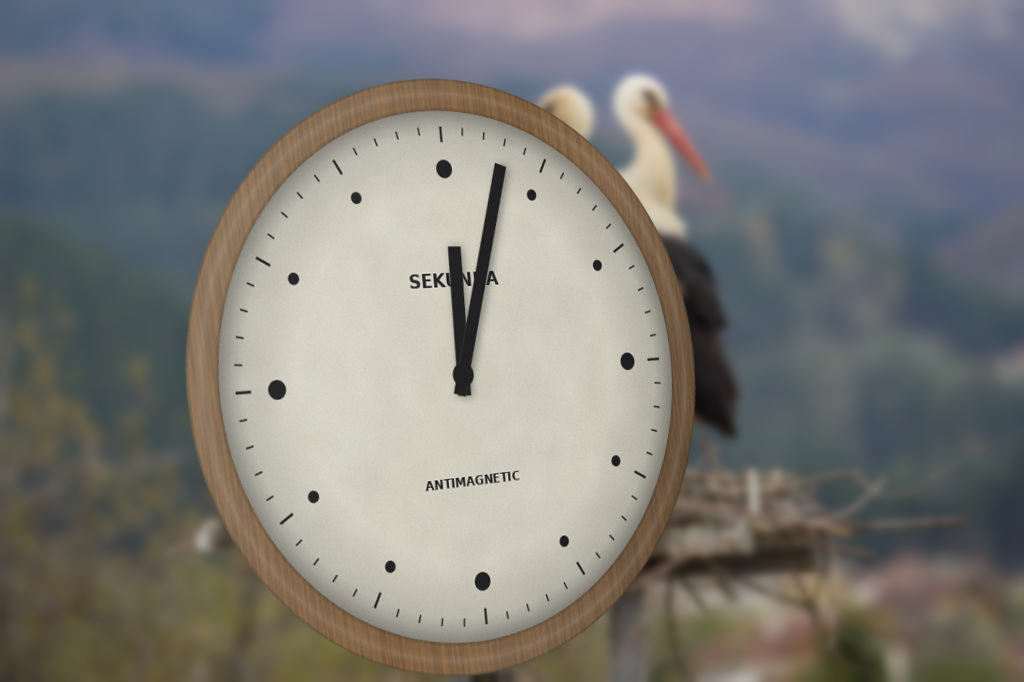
12:03
